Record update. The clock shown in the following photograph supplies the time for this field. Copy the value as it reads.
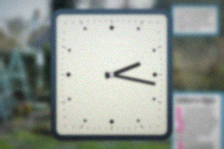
2:17
